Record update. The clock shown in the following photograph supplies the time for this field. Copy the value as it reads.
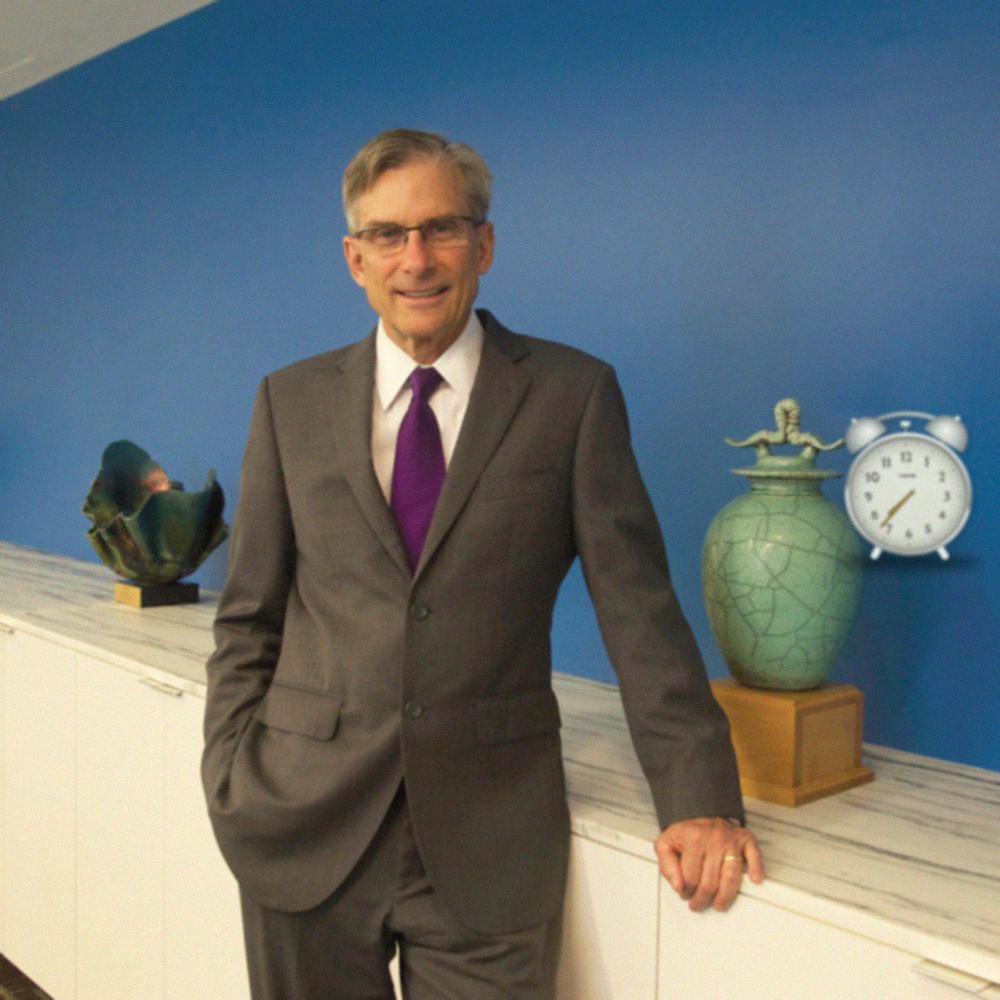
7:37
